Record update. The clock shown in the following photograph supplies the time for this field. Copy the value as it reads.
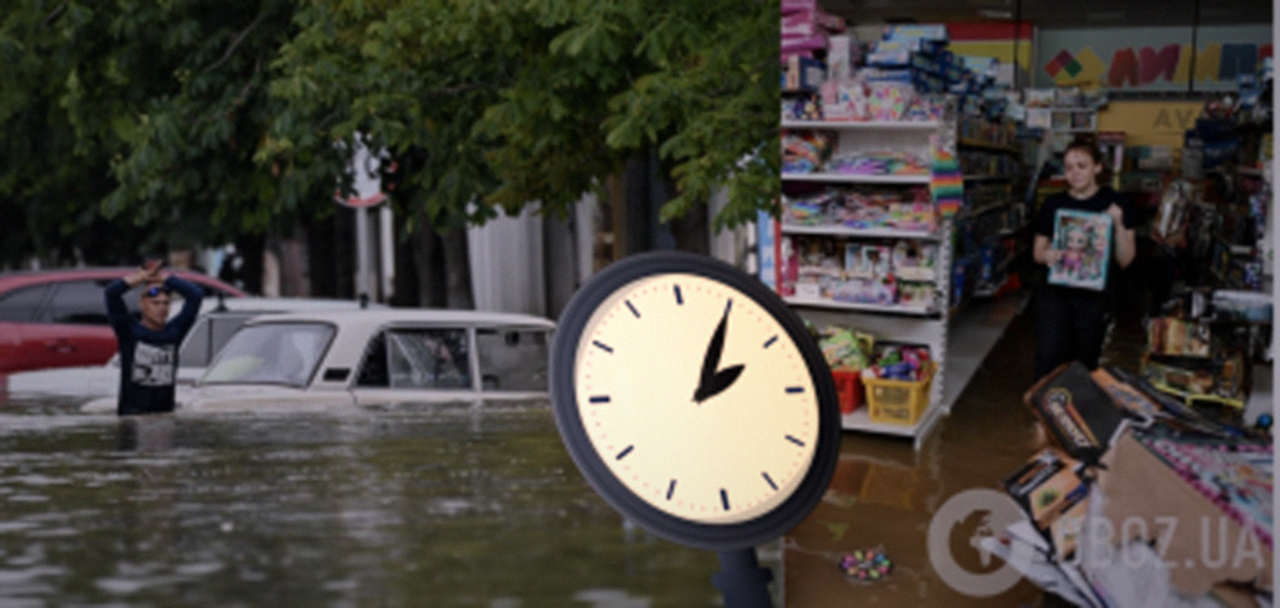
2:05
